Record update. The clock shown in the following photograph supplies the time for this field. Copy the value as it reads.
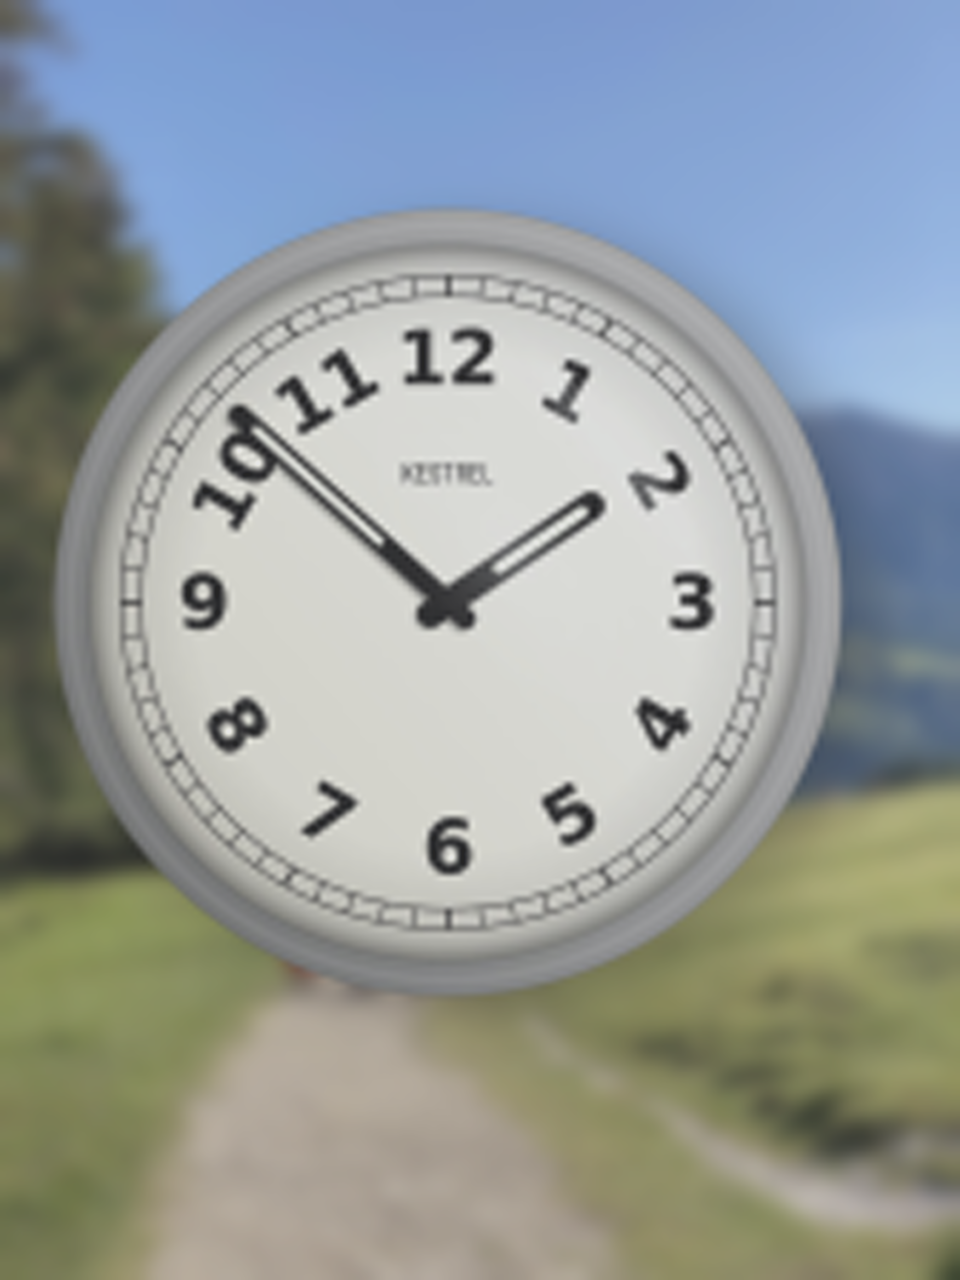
1:52
